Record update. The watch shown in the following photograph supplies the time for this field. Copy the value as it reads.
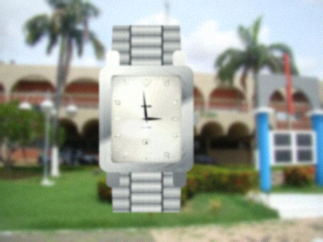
2:59
